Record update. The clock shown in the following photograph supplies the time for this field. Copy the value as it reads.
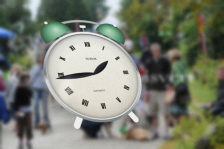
1:44
